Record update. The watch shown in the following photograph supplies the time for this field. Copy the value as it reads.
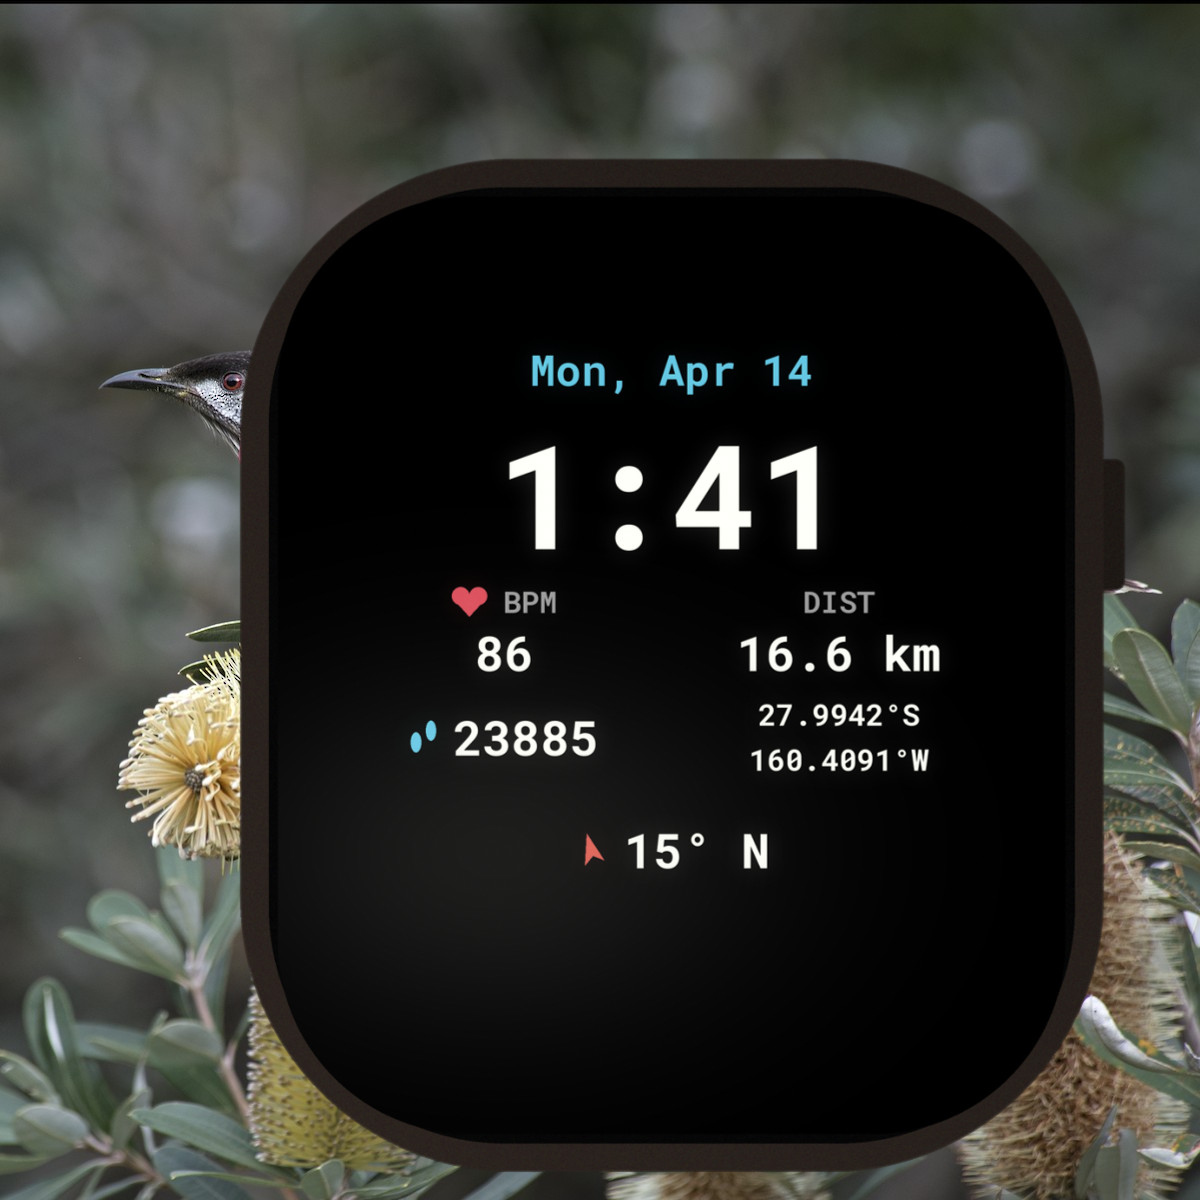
1:41
